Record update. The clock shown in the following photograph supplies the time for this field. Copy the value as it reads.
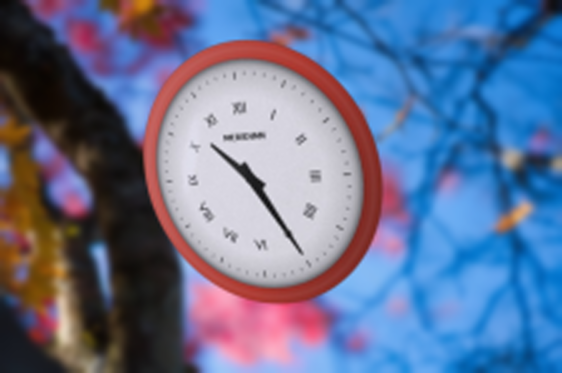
10:25
